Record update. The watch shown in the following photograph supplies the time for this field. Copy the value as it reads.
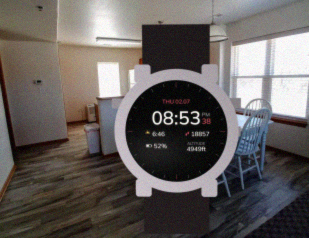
8:53
